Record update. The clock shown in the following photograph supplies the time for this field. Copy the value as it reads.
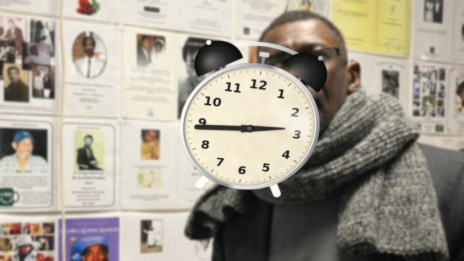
2:44
